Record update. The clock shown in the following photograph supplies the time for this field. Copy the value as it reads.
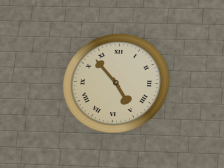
4:53
